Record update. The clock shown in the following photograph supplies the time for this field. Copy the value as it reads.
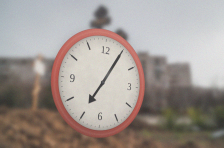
7:05
